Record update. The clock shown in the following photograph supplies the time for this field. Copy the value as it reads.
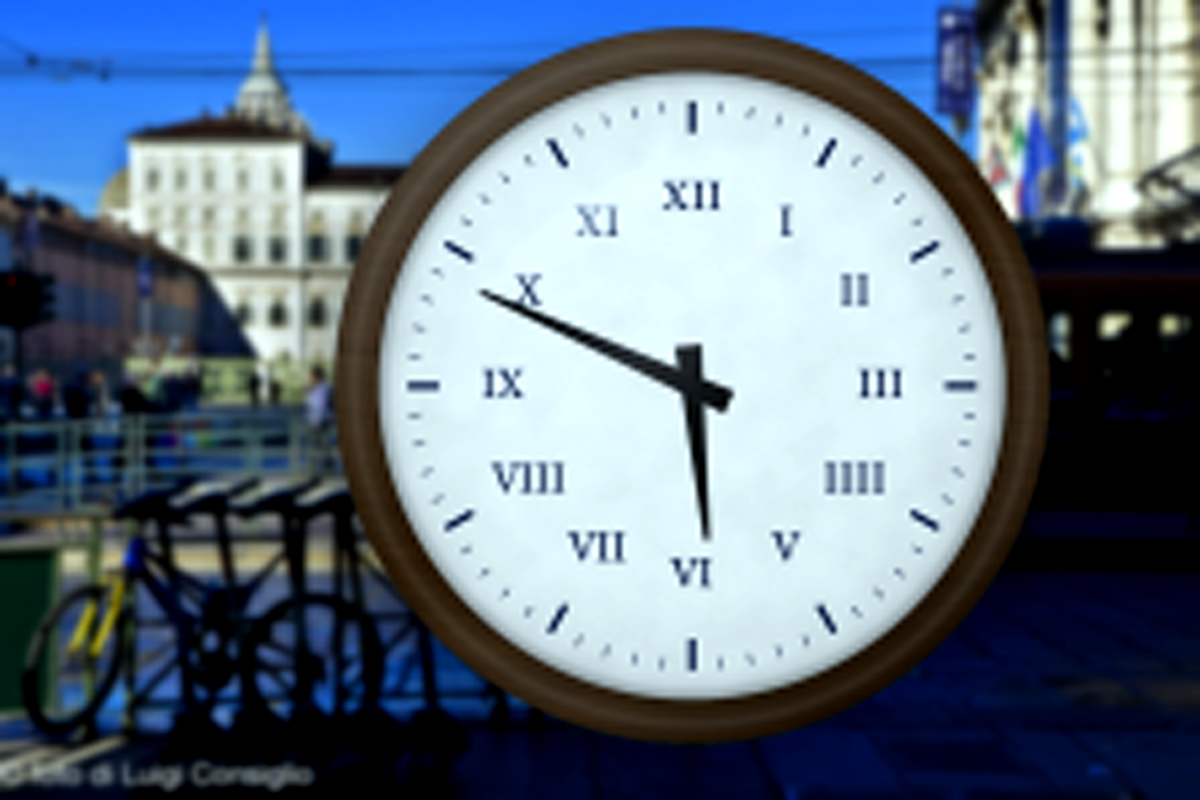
5:49
